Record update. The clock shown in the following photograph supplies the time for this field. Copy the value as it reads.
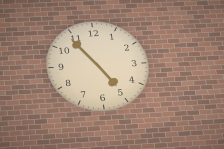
4:54
